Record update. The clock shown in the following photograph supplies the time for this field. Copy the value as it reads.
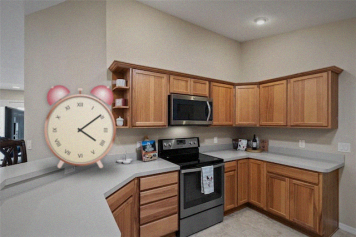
4:09
